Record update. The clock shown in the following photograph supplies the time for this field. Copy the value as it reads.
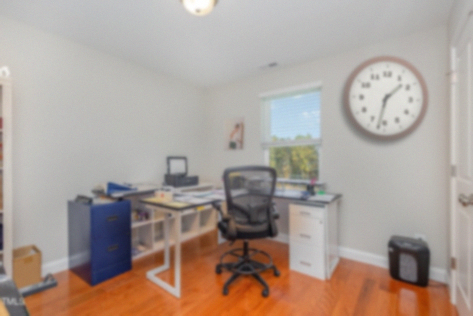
1:32
